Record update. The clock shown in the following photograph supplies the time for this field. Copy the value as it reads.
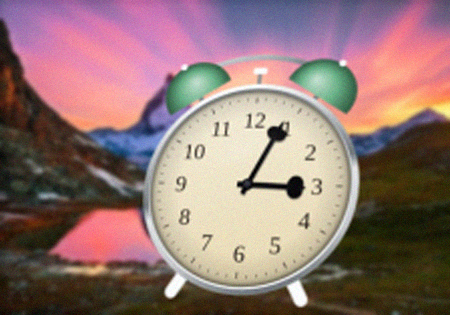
3:04
